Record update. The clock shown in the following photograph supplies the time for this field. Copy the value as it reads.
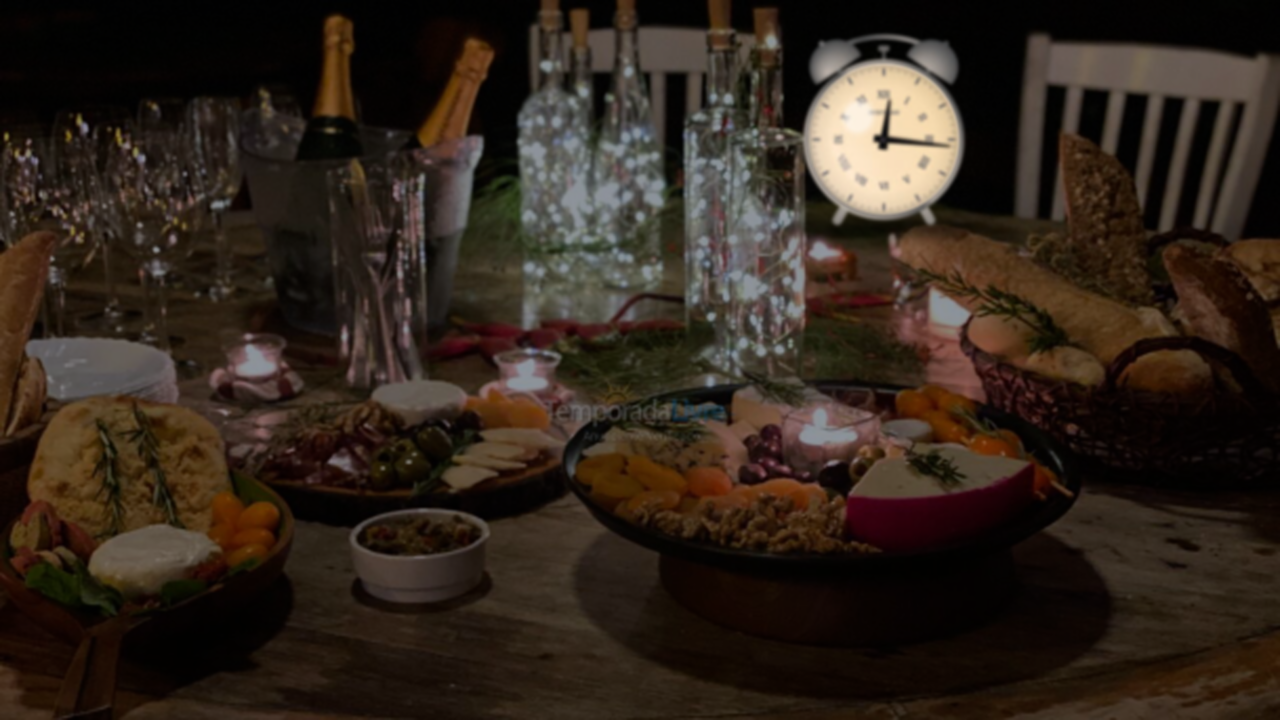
12:16
